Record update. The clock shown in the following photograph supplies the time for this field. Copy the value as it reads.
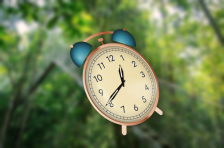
12:41
